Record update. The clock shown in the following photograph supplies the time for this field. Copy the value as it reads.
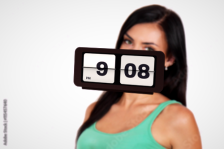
9:08
